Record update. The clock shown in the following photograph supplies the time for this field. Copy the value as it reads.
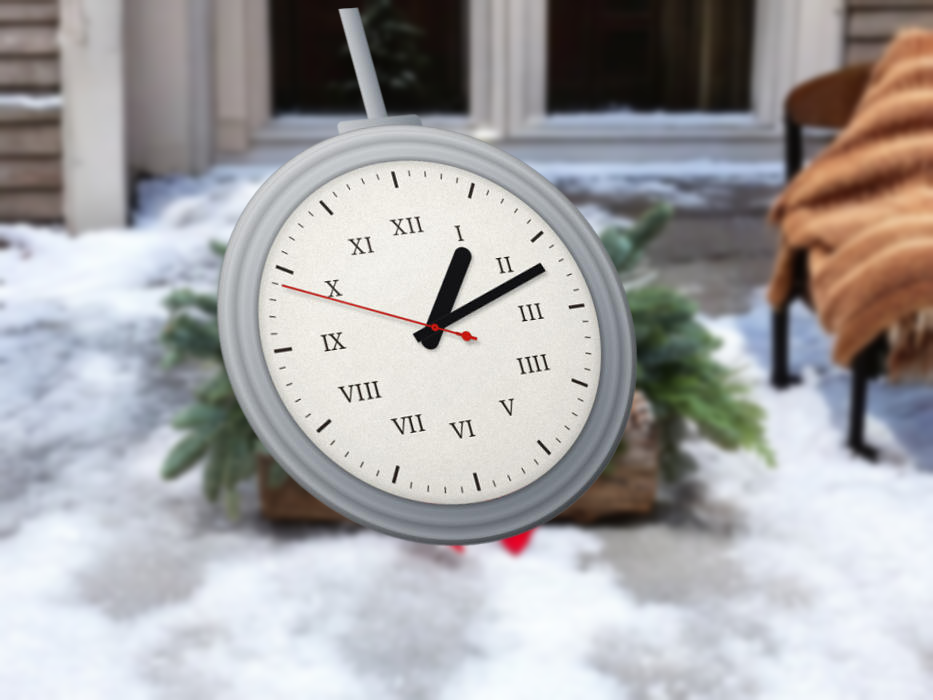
1:11:49
